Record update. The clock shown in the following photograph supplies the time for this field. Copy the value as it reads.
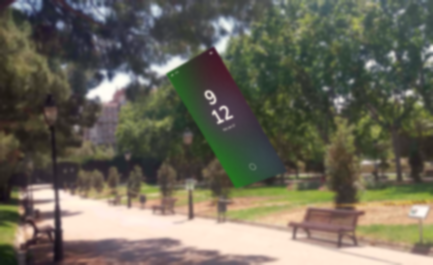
9:12
